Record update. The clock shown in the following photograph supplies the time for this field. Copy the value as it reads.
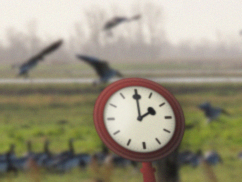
2:00
